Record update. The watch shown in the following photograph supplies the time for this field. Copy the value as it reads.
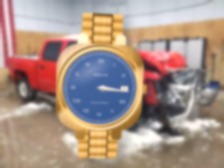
3:16
